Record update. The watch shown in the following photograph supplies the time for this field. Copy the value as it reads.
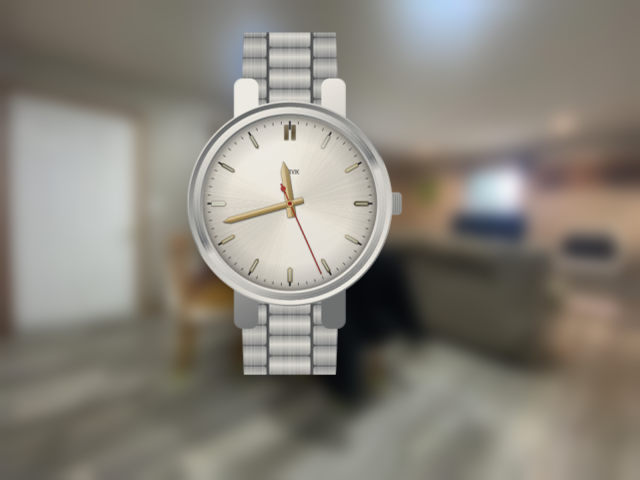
11:42:26
